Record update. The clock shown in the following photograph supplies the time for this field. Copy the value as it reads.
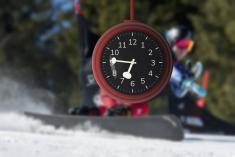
6:46
